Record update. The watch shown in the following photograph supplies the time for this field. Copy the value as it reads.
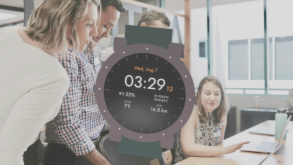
3:29
